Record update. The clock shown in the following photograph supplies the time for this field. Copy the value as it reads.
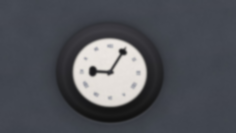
9:05
